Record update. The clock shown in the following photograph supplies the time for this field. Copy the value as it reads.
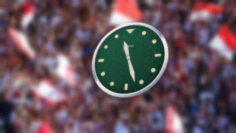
11:27
